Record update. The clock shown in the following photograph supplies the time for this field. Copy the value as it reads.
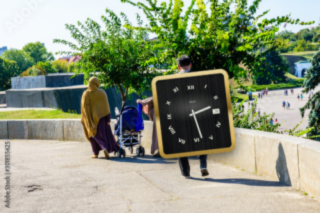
2:28
